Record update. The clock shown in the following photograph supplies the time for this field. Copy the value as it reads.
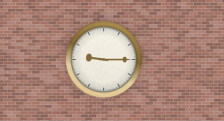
9:15
